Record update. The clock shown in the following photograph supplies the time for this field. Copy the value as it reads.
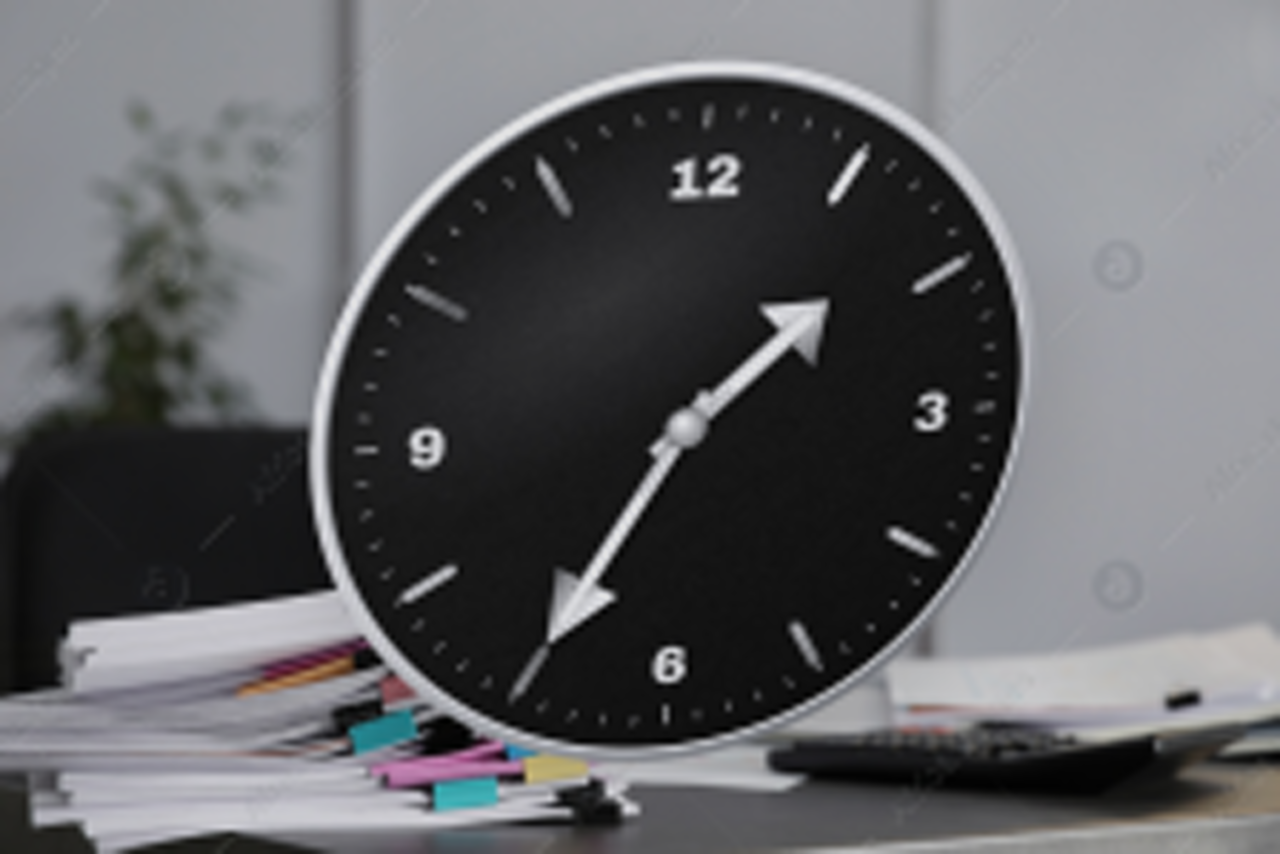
1:35
